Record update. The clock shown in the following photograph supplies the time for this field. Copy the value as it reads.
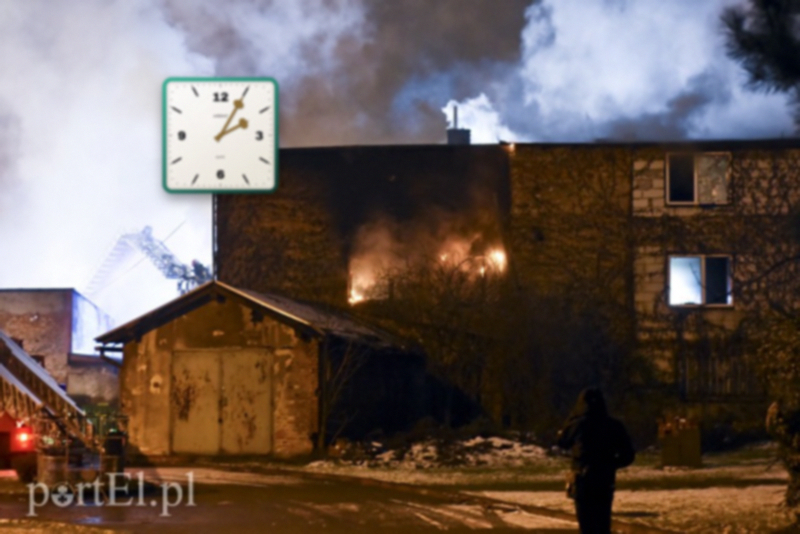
2:05
